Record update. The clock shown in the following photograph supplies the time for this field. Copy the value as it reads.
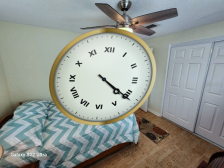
4:21
